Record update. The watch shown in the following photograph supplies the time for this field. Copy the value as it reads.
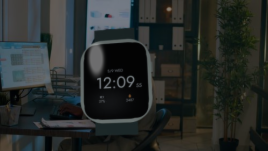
12:09
